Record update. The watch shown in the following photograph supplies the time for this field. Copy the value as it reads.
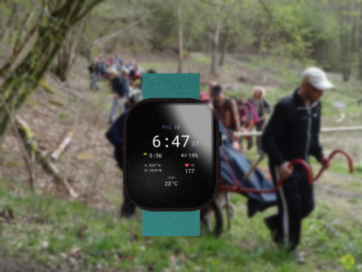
6:47
